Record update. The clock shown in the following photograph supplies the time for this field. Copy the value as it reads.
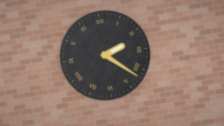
2:22
